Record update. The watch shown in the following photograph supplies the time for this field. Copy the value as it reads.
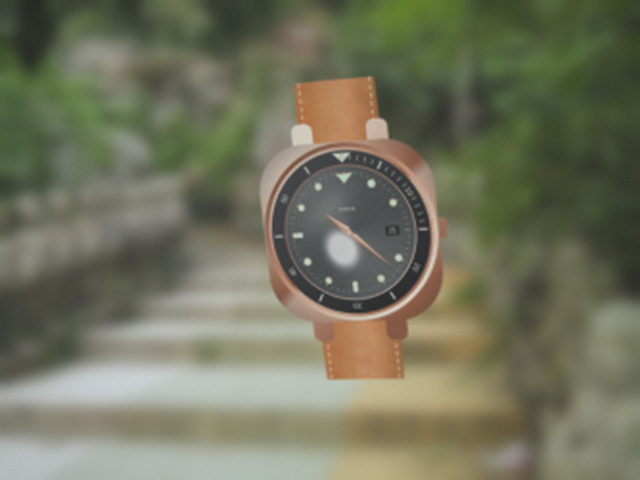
10:22
